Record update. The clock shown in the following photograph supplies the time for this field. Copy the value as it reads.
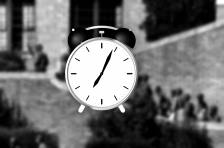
7:04
